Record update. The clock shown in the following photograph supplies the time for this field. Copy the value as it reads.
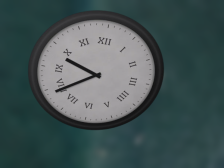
9:39
